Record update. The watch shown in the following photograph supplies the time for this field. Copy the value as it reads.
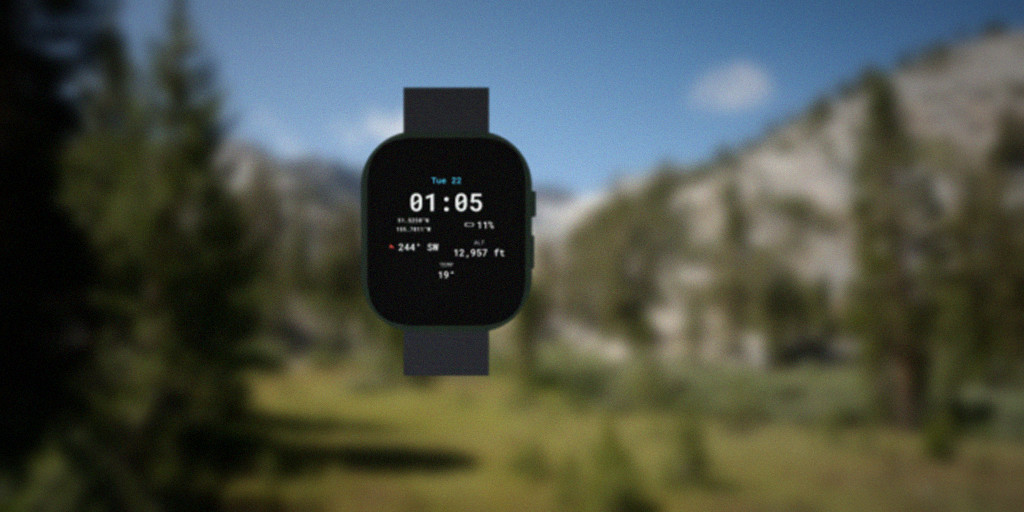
1:05
